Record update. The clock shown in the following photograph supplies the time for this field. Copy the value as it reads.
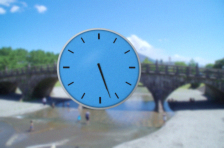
5:27
